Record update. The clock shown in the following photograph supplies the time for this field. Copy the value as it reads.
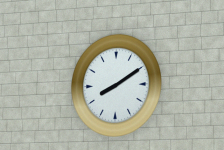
8:10
